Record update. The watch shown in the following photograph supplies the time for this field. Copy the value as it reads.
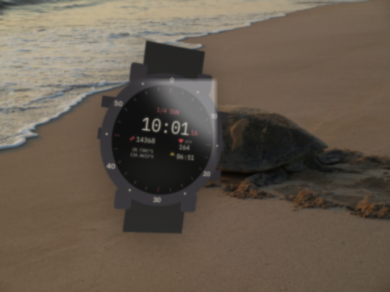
10:01
